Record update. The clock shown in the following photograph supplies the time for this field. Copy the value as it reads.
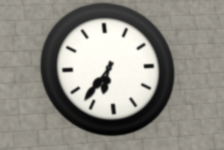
6:37
